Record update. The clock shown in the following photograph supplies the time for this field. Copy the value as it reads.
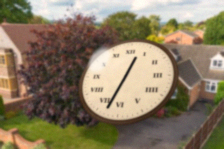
12:33
